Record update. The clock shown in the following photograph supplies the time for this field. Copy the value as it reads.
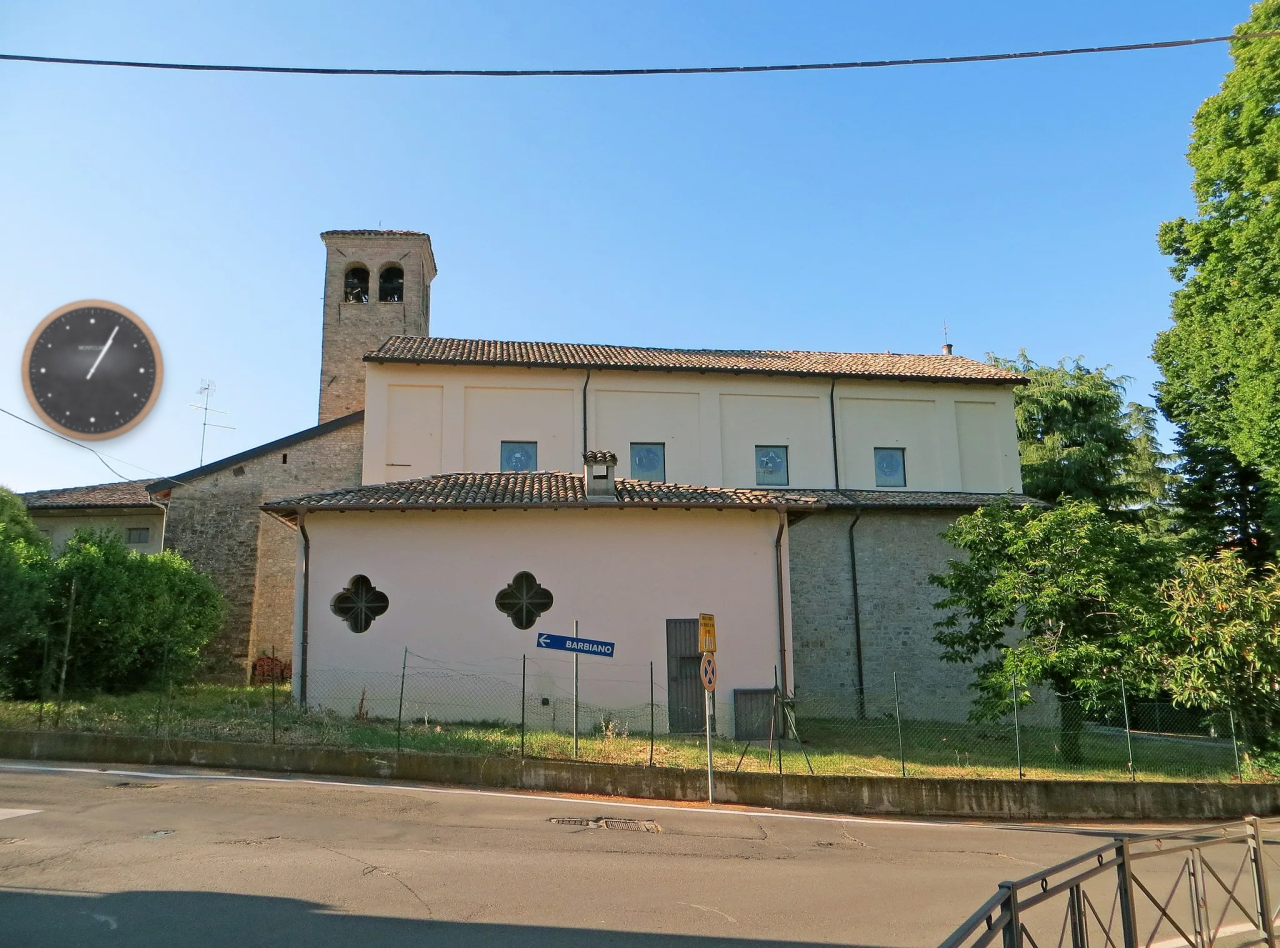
1:05
